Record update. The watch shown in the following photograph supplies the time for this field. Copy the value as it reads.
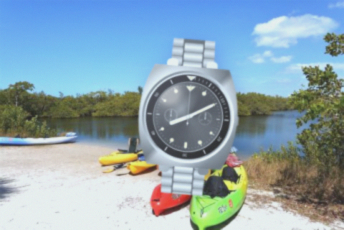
8:10
